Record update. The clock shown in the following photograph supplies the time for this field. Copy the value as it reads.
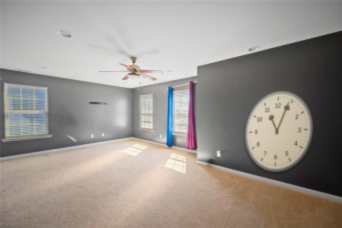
11:04
